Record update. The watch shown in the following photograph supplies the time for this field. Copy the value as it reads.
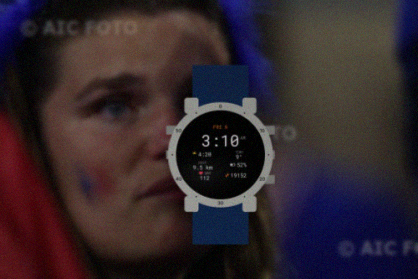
3:10
